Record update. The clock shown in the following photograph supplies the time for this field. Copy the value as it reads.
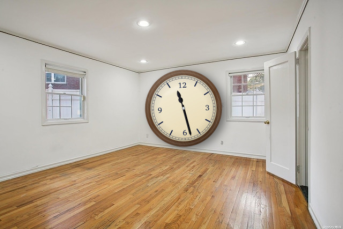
11:28
